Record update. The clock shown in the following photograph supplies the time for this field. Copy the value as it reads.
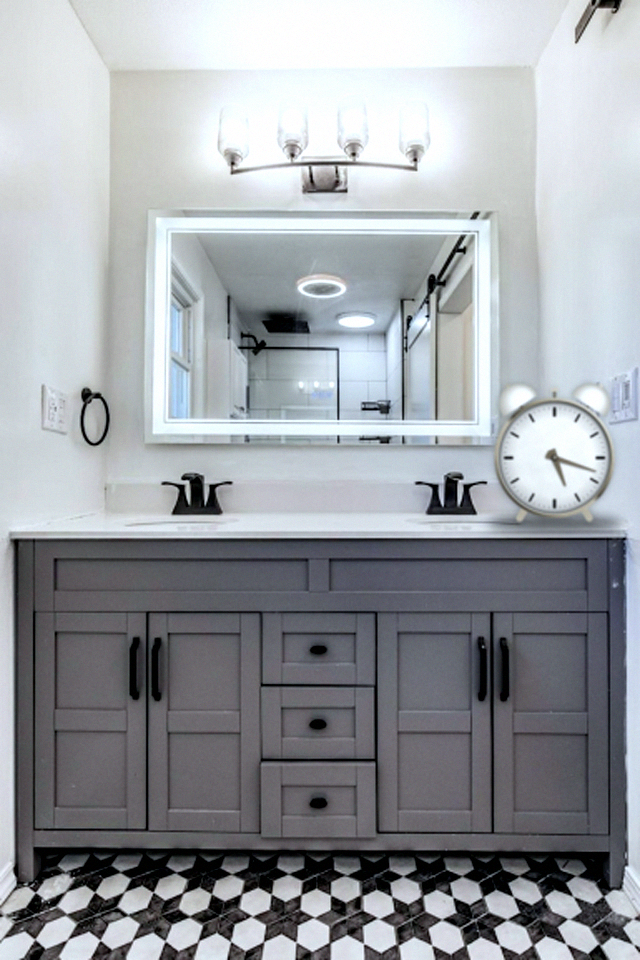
5:18
